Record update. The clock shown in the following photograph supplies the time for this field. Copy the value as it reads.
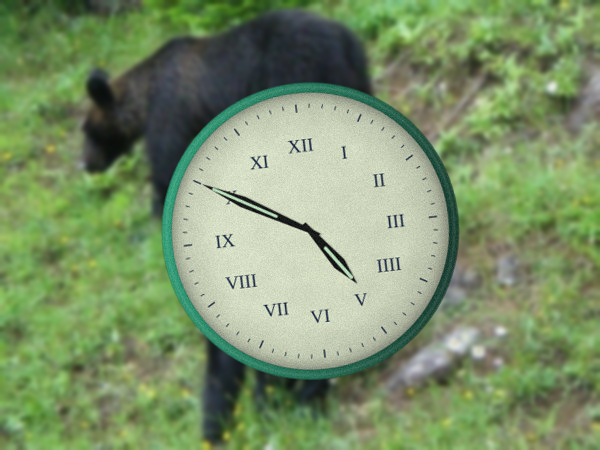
4:50
